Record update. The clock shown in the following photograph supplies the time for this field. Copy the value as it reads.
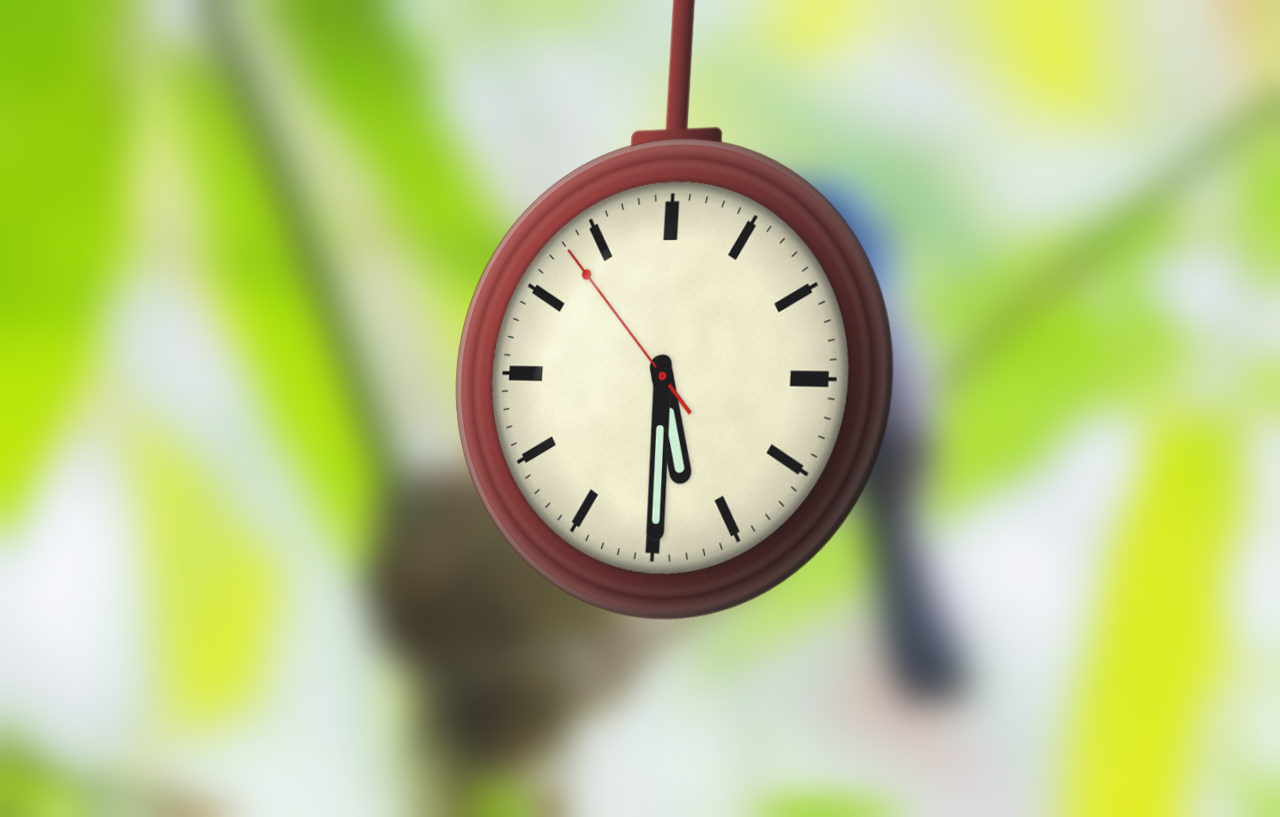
5:29:53
